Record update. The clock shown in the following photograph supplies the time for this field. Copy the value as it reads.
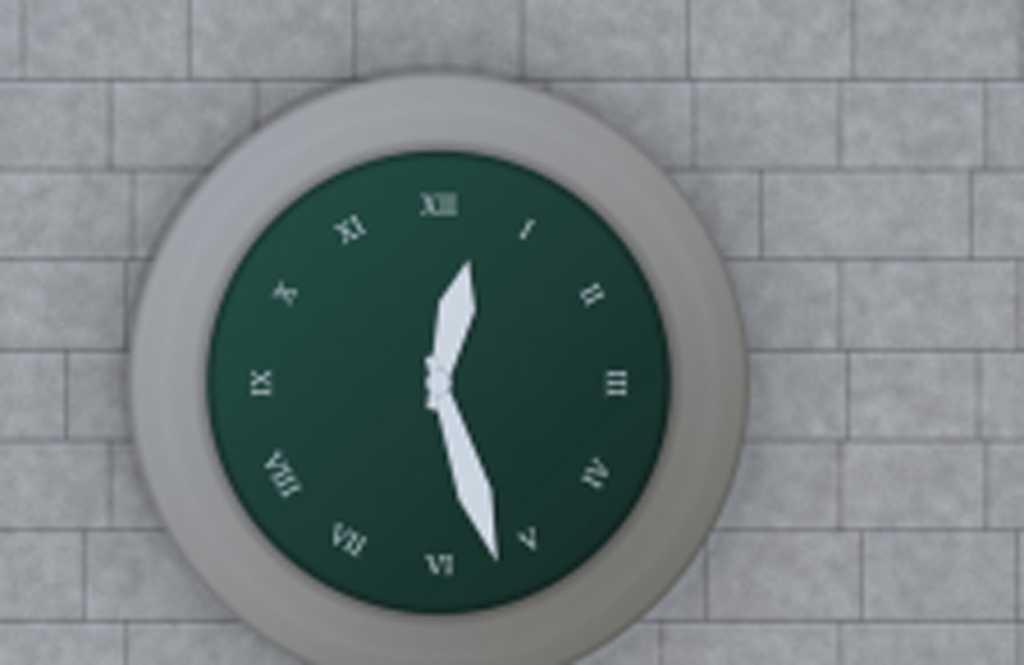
12:27
